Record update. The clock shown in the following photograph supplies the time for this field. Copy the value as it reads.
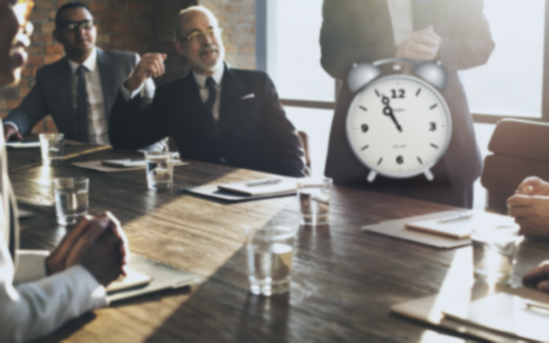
10:56
